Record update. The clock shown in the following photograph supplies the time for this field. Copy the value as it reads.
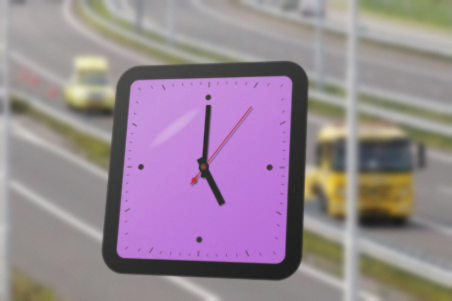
5:00:06
